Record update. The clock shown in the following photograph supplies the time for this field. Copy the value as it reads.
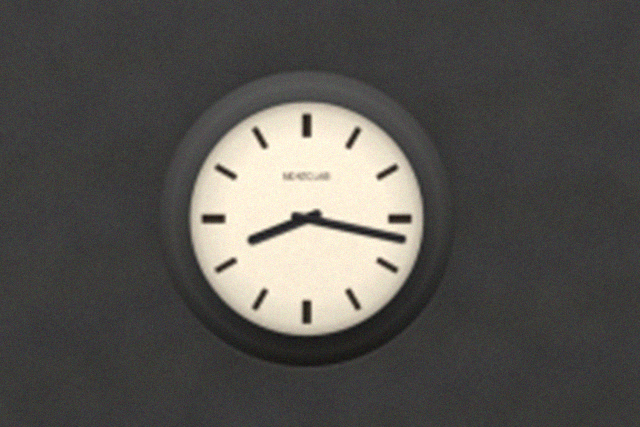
8:17
